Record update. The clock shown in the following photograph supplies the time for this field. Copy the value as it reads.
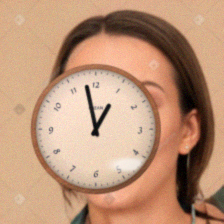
12:58
